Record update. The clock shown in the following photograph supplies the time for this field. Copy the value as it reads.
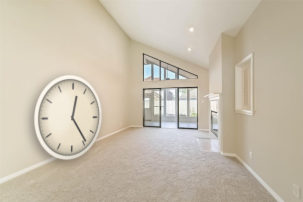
12:24
